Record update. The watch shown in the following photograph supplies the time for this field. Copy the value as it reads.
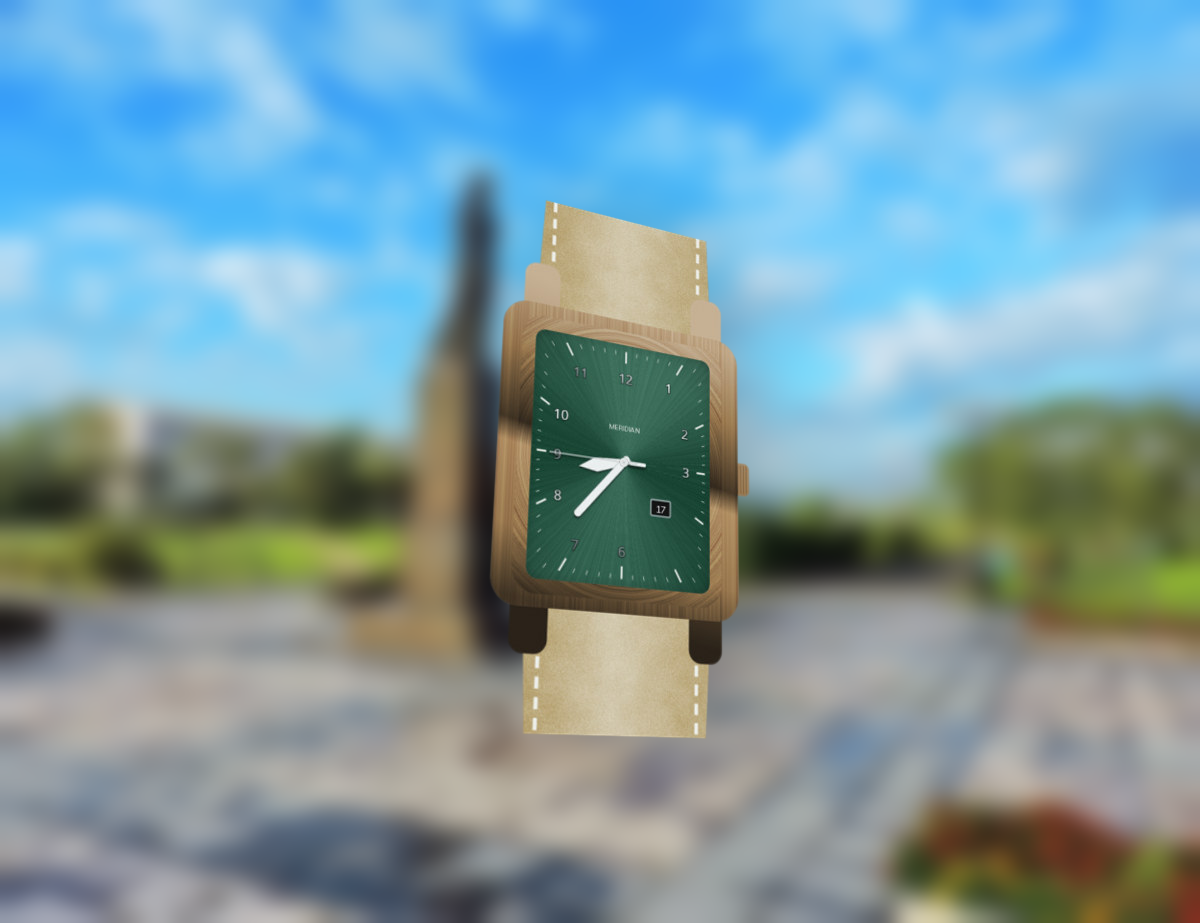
8:36:45
